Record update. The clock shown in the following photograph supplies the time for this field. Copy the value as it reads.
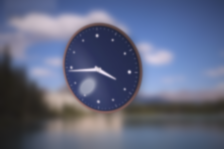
3:44
